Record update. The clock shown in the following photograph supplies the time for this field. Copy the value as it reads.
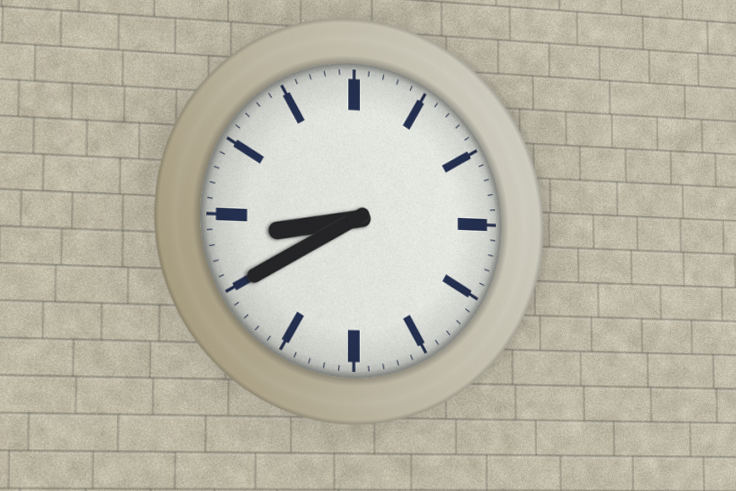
8:40
